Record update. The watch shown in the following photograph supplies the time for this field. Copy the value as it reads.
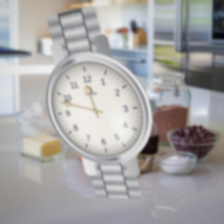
11:48
